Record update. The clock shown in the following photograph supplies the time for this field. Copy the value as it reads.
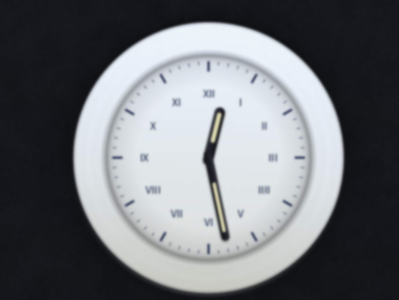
12:28
